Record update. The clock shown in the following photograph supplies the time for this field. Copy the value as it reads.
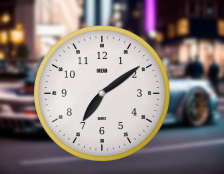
7:09
